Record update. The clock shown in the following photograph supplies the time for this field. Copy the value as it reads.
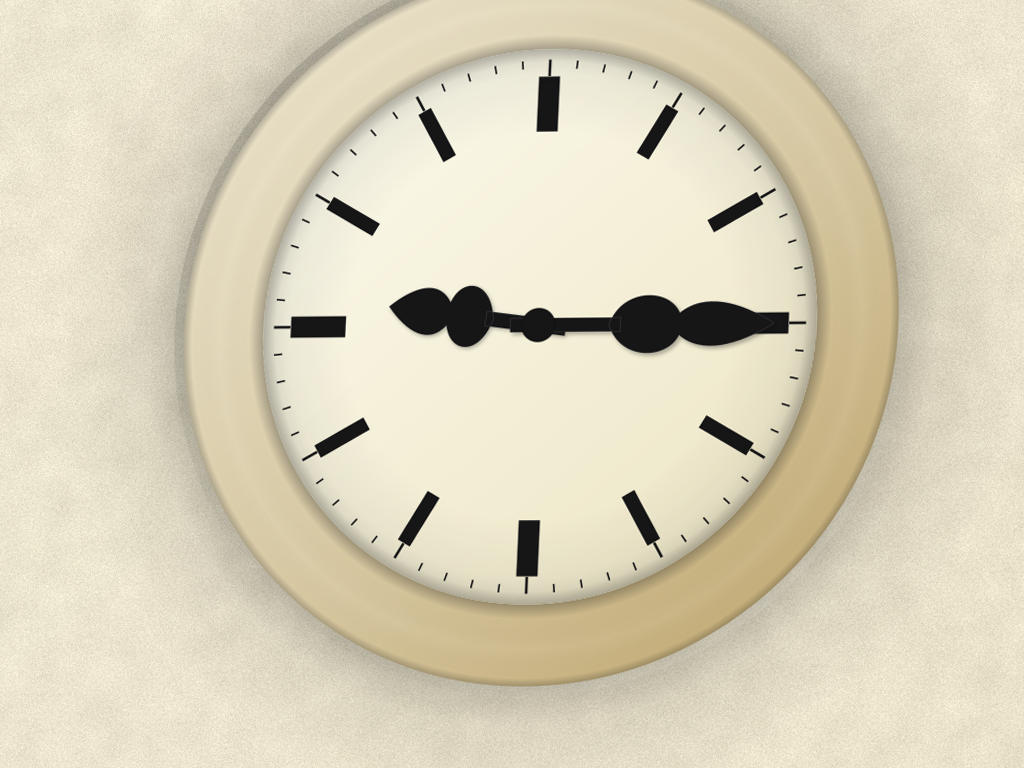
9:15
